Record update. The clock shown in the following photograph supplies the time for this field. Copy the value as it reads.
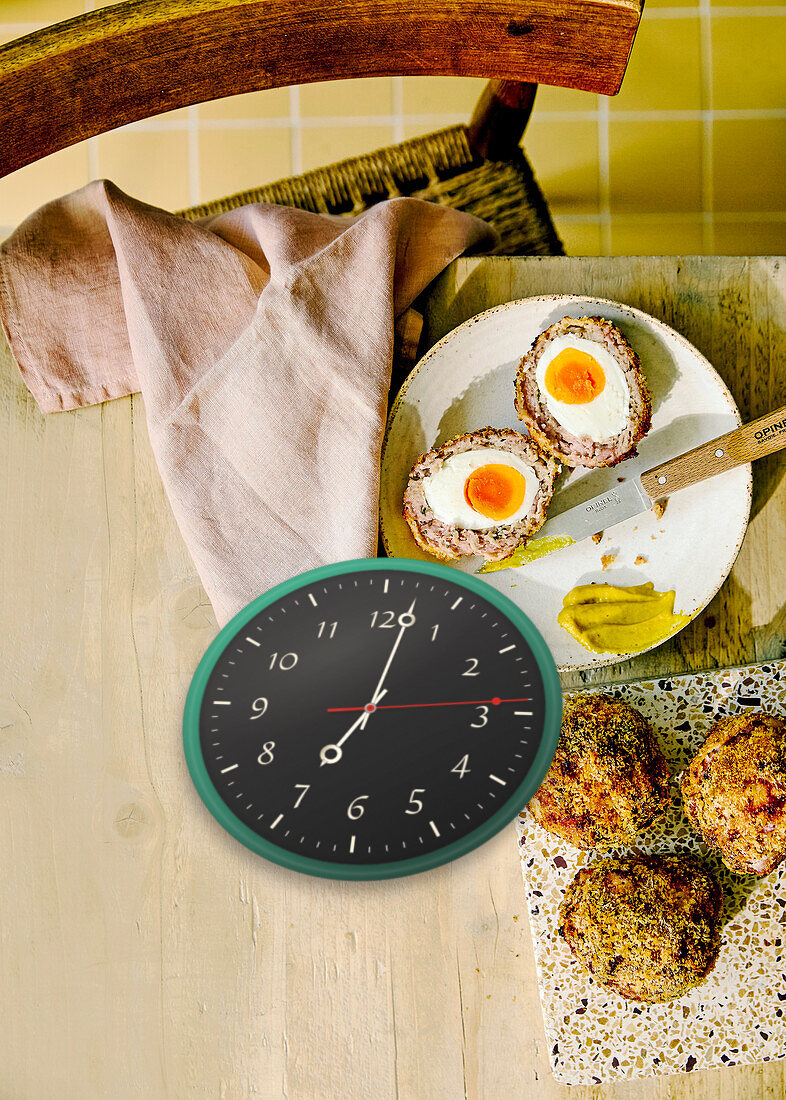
7:02:14
